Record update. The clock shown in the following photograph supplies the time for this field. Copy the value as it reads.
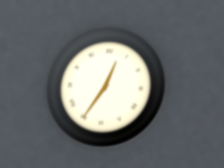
12:35
